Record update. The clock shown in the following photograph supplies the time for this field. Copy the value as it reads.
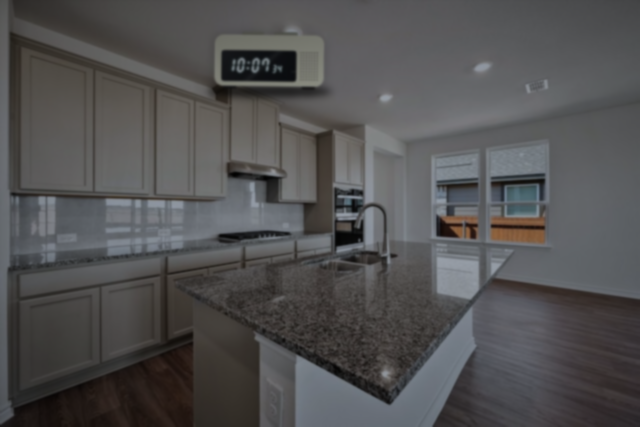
10:07
